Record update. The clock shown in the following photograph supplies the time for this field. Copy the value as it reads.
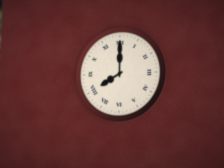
8:00
